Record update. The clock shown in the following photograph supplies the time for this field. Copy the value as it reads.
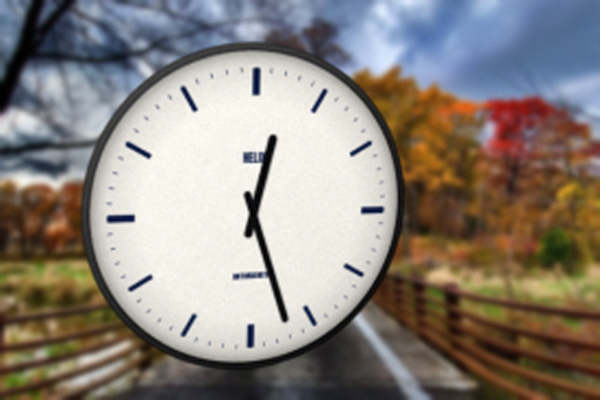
12:27
